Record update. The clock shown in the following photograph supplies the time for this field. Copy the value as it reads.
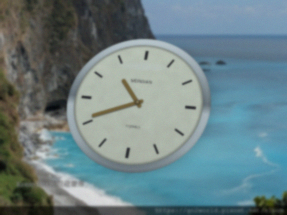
10:41
